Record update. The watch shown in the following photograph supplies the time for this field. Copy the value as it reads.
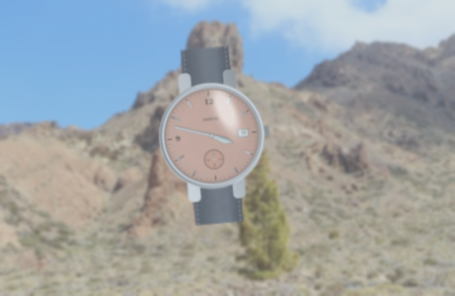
3:48
